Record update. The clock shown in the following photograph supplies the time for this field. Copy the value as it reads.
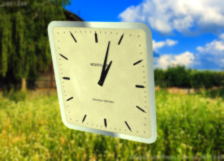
1:03
